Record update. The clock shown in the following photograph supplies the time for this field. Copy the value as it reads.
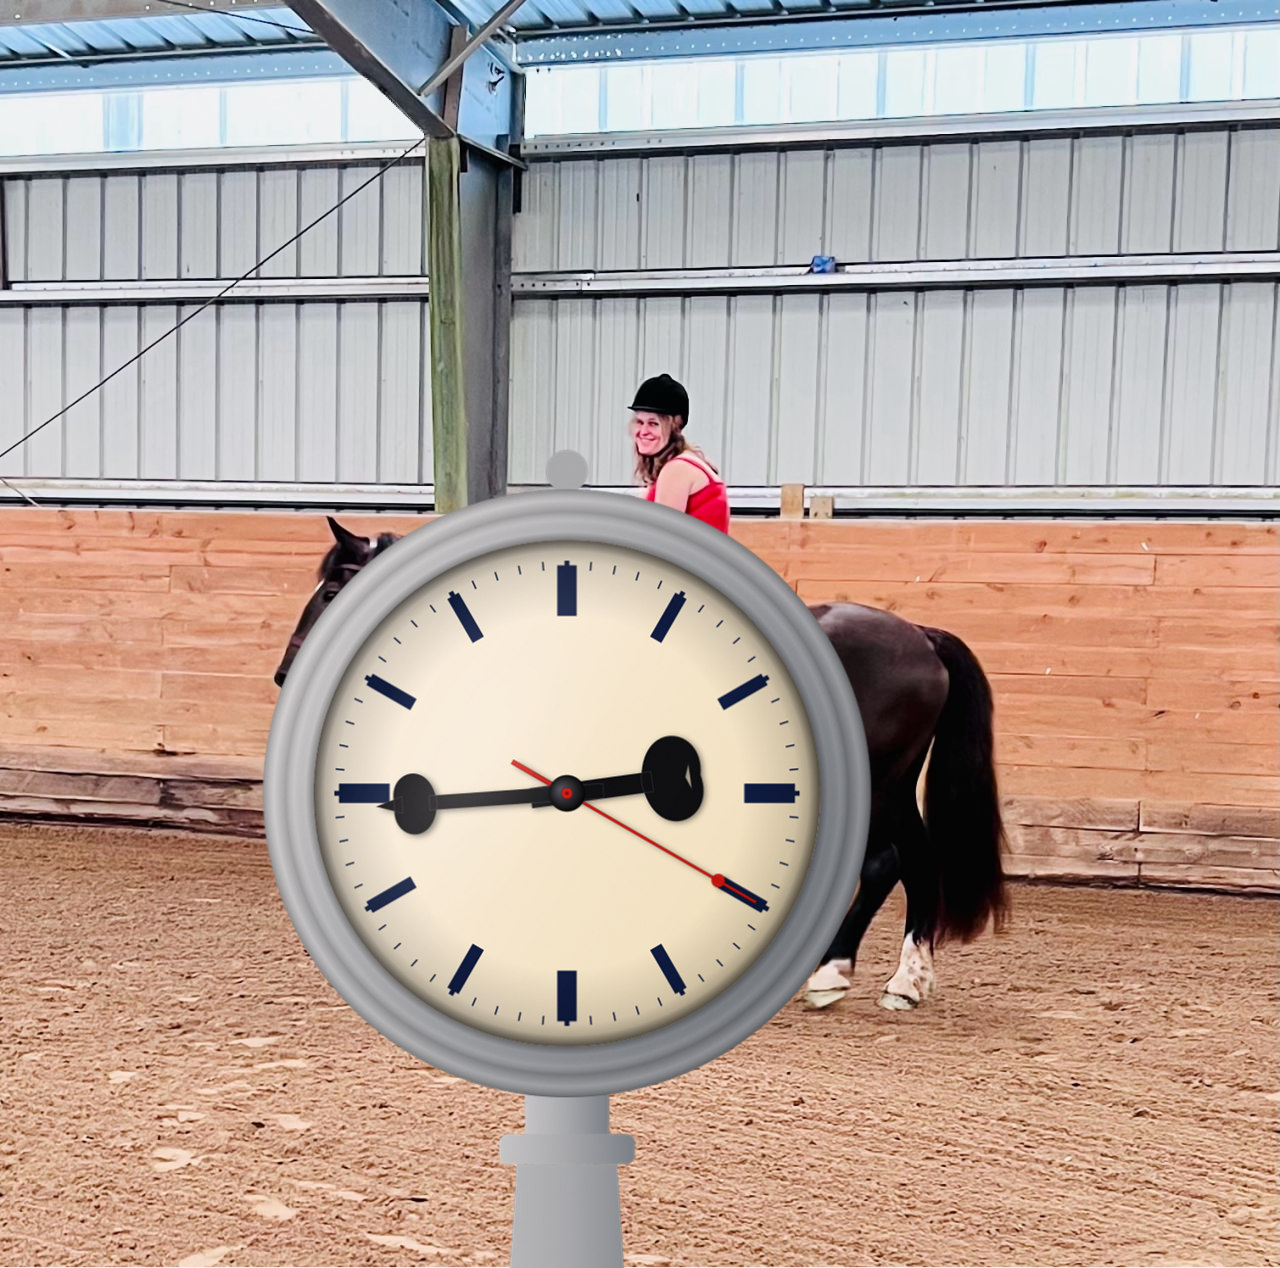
2:44:20
